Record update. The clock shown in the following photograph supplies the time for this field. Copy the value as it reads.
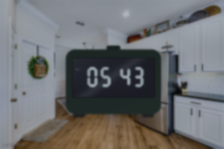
5:43
